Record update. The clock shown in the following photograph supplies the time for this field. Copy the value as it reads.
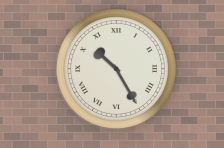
10:25
